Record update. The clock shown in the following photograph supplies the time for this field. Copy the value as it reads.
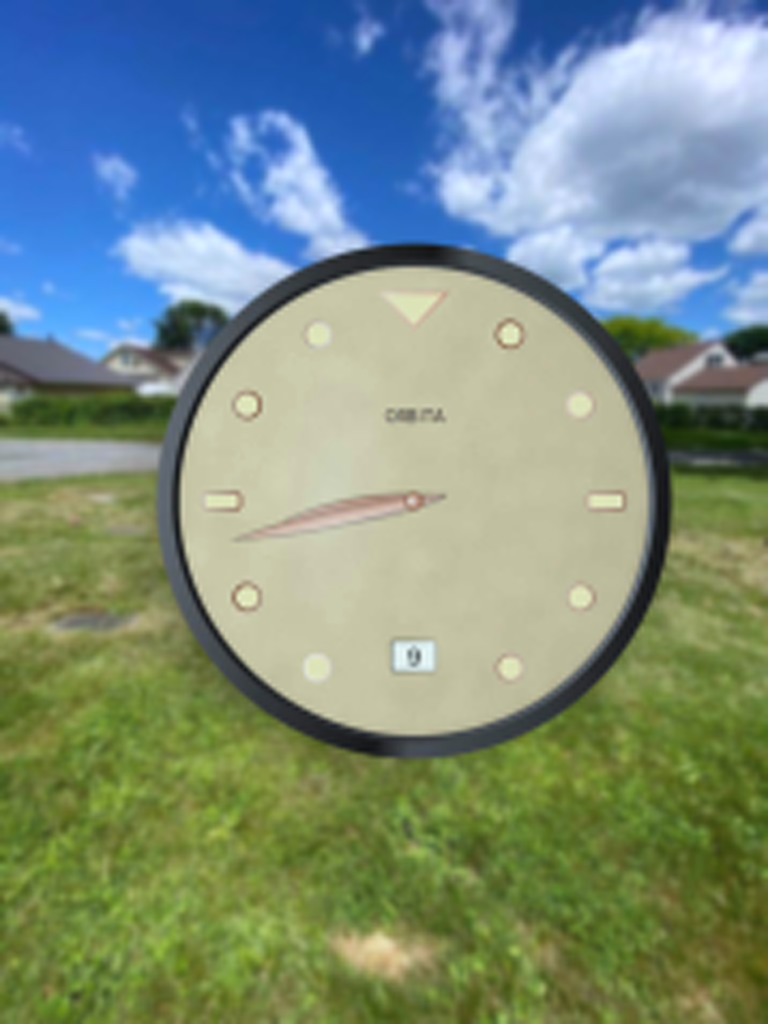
8:43
